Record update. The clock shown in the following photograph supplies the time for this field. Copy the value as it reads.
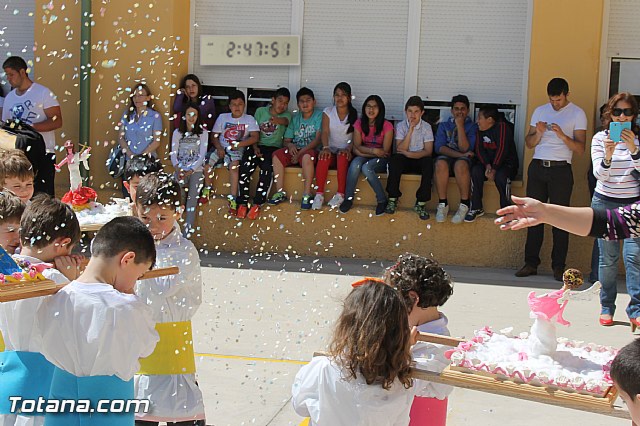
2:47:51
